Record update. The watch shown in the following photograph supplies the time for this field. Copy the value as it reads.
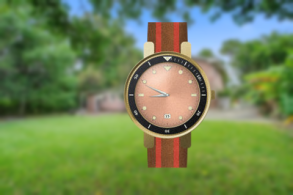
8:49
